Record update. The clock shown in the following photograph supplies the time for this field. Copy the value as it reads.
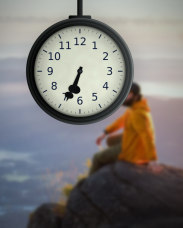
6:34
